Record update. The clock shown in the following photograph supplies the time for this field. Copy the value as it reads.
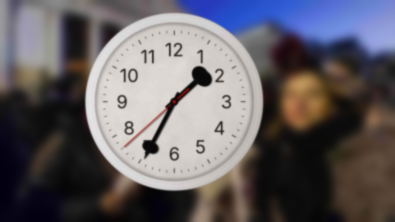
1:34:38
